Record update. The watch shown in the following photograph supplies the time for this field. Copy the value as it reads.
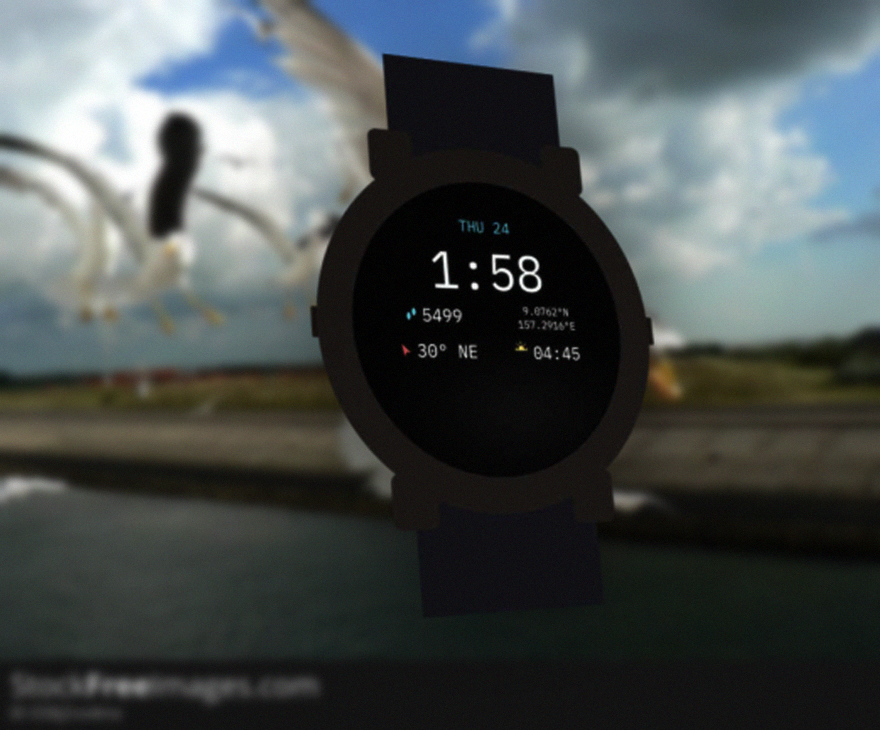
1:58
